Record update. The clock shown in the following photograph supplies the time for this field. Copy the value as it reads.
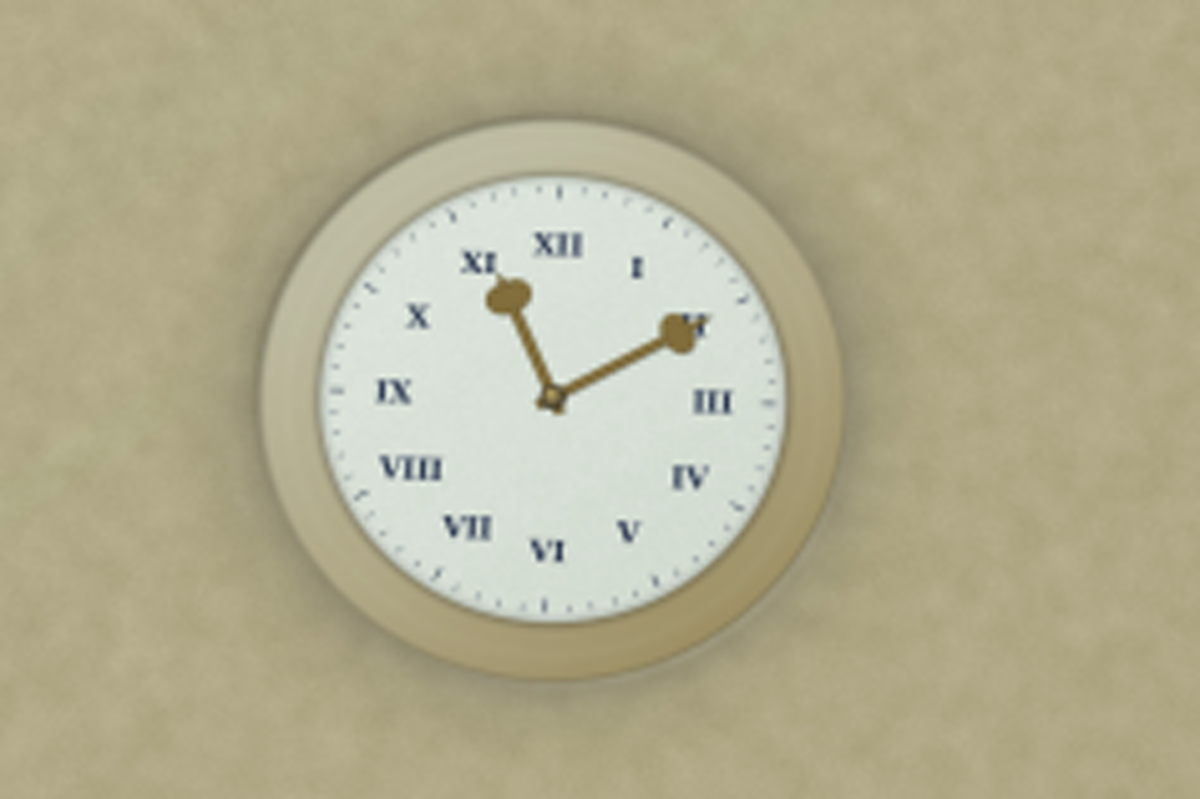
11:10
